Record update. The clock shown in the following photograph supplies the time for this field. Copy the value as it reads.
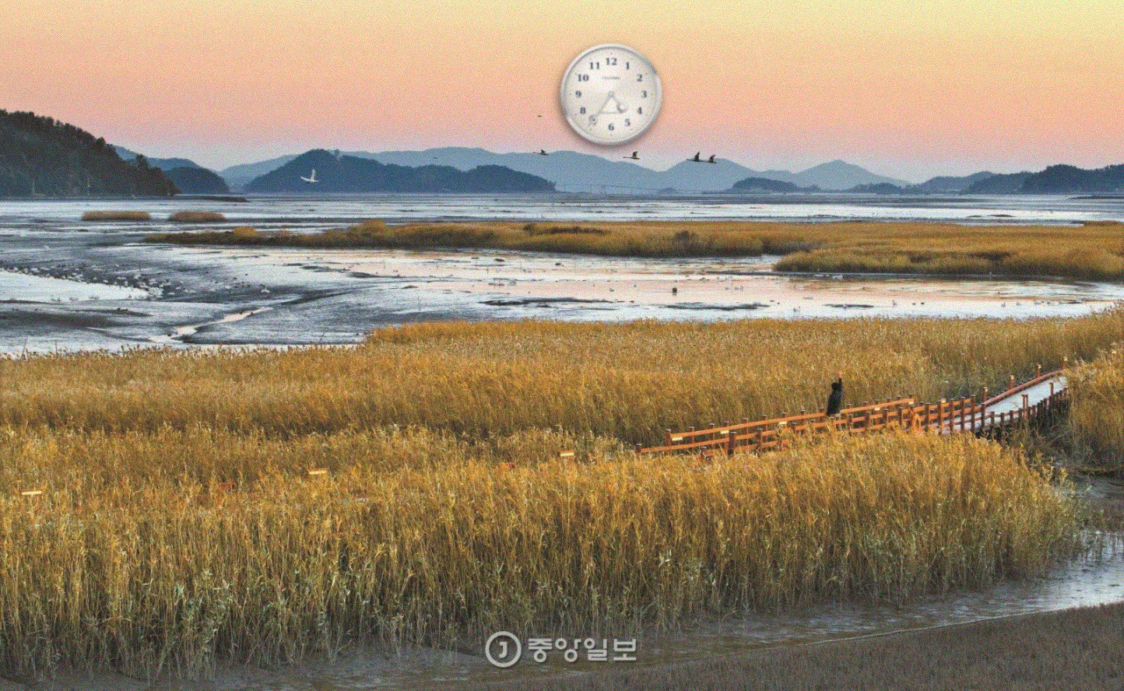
4:36
